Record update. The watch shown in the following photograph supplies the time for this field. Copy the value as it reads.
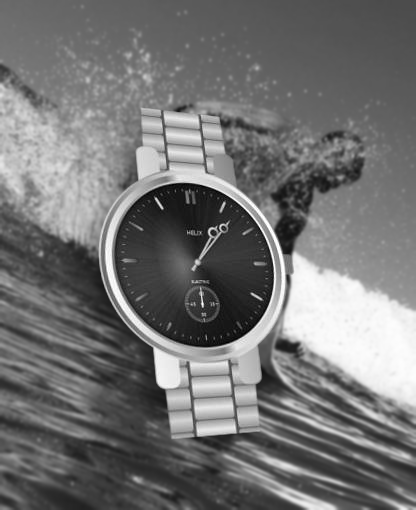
1:07
